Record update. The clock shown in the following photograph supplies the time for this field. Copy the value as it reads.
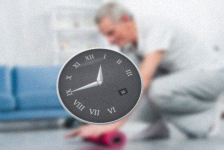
12:45
